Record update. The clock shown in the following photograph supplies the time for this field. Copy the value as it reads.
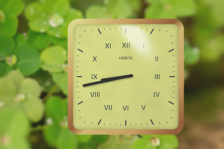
8:43
